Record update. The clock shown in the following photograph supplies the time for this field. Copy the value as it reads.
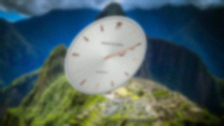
2:10
